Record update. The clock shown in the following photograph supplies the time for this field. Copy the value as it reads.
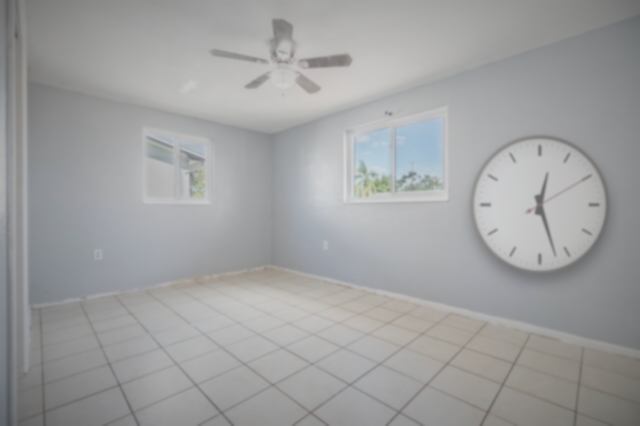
12:27:10
